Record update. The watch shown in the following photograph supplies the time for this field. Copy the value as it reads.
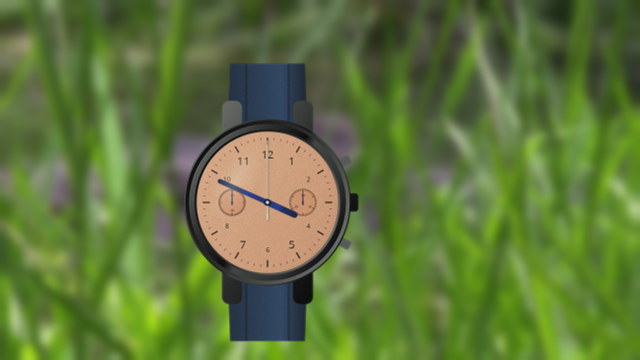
3:49
